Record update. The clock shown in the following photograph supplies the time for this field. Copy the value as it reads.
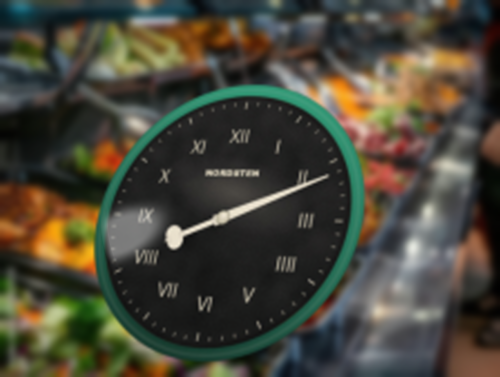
8:11
